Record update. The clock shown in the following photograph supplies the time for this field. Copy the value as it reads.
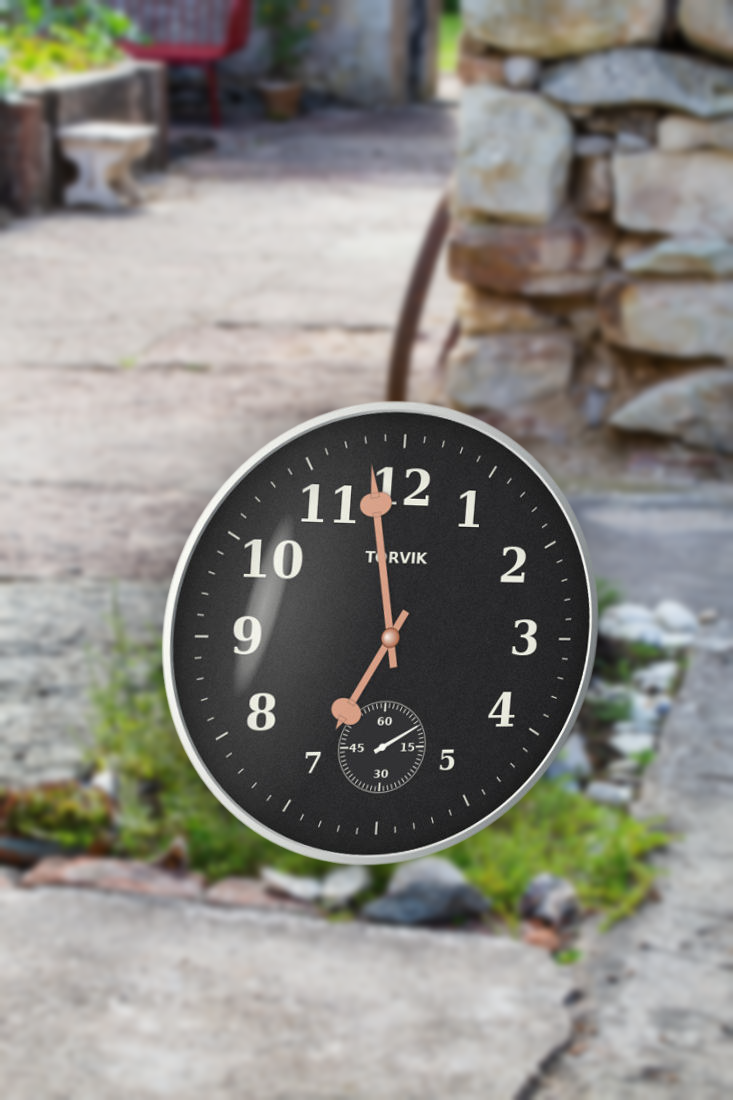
6:58:10
